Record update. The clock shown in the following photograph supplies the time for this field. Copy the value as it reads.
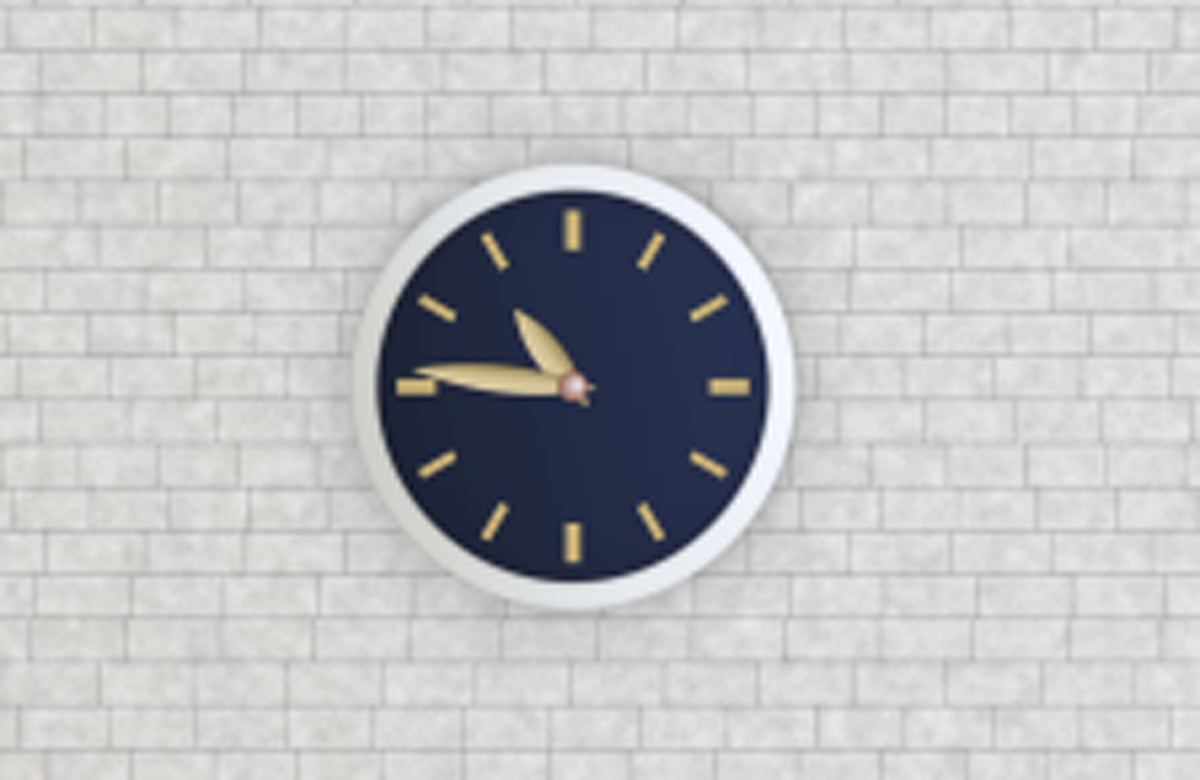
10:46
